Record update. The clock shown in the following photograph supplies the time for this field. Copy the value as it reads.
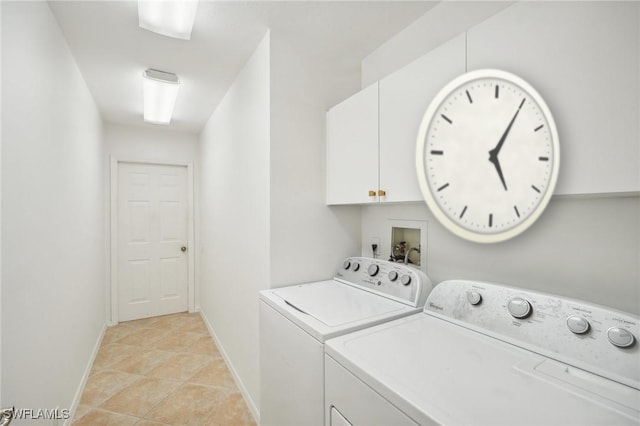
5:05
